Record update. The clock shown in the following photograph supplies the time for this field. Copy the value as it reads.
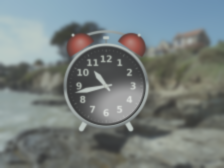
10:43
